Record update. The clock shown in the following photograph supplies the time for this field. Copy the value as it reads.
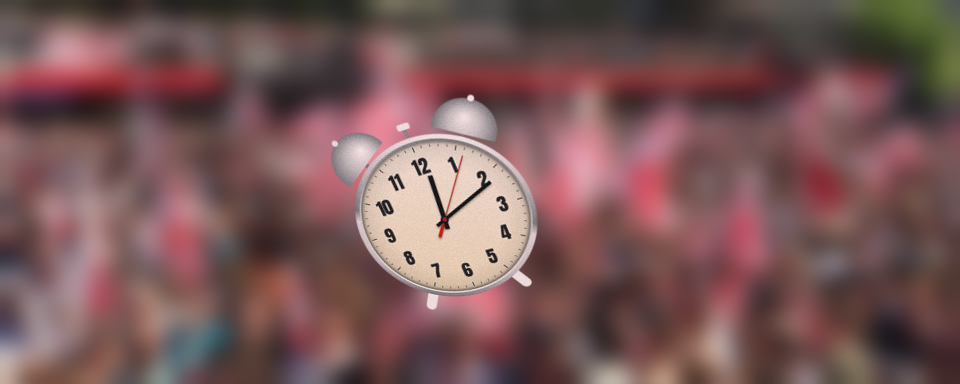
12:11:06
